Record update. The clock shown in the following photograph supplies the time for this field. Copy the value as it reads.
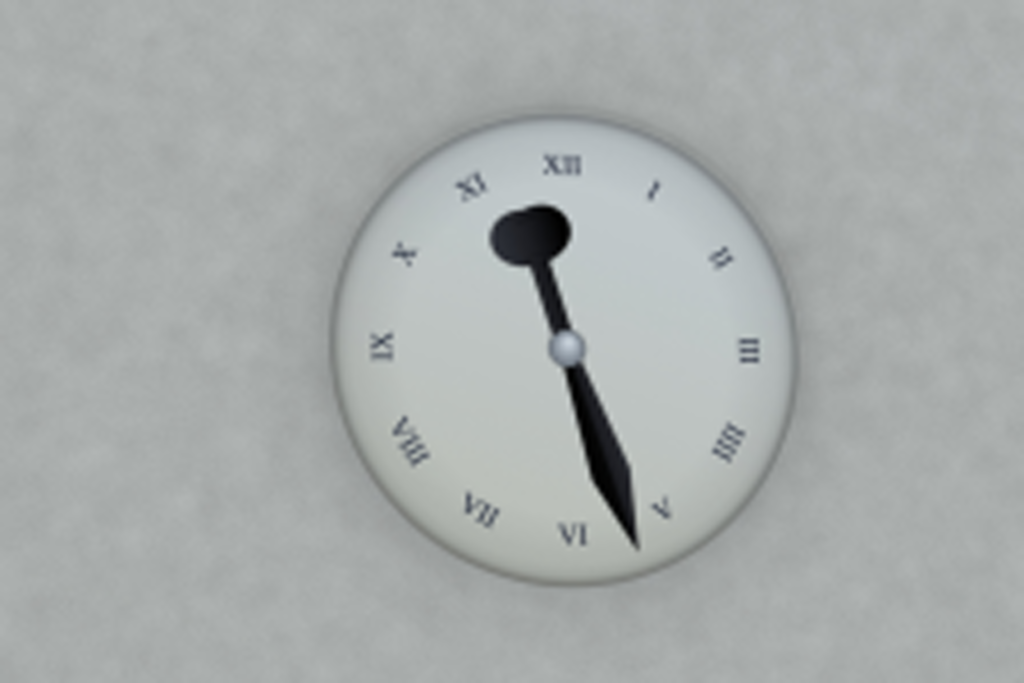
11:27
